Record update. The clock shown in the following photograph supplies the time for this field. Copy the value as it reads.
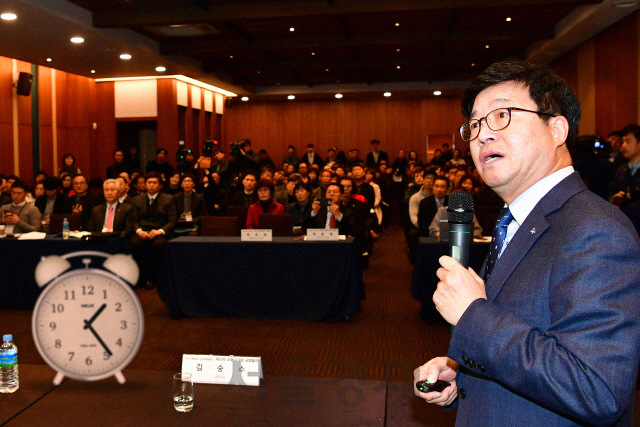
1:24
